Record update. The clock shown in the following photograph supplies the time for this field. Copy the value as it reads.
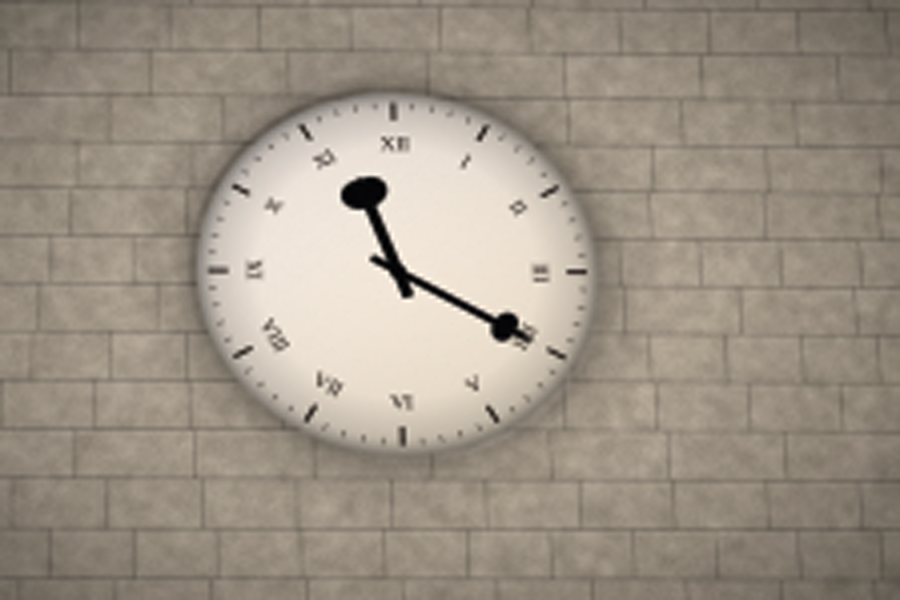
11:20
